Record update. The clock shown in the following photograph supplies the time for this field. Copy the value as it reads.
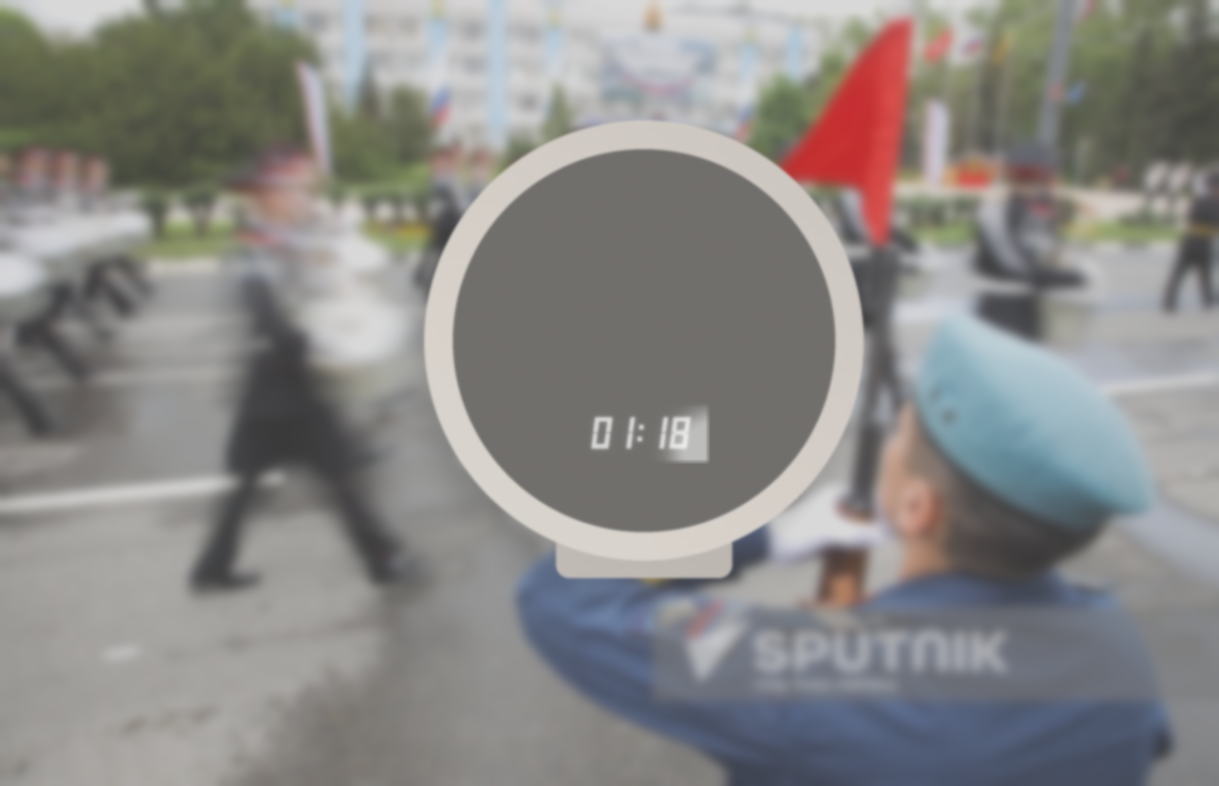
1:18
